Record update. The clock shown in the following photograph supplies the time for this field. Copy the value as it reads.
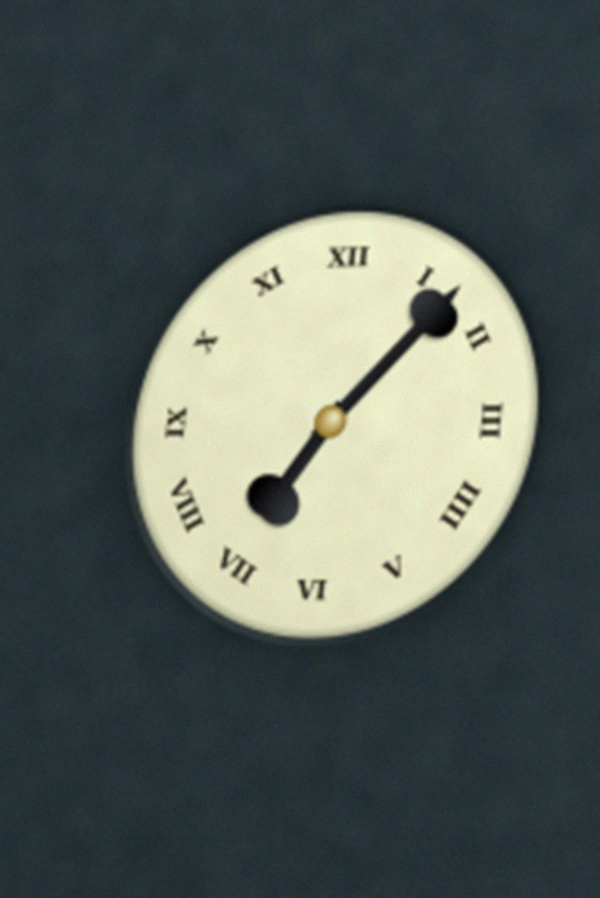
7:07
